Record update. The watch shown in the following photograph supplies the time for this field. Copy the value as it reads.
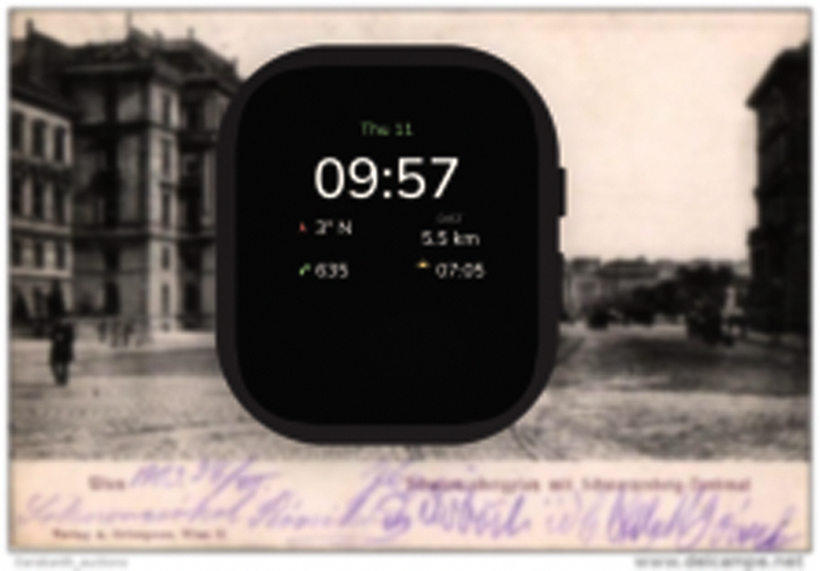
9:57
